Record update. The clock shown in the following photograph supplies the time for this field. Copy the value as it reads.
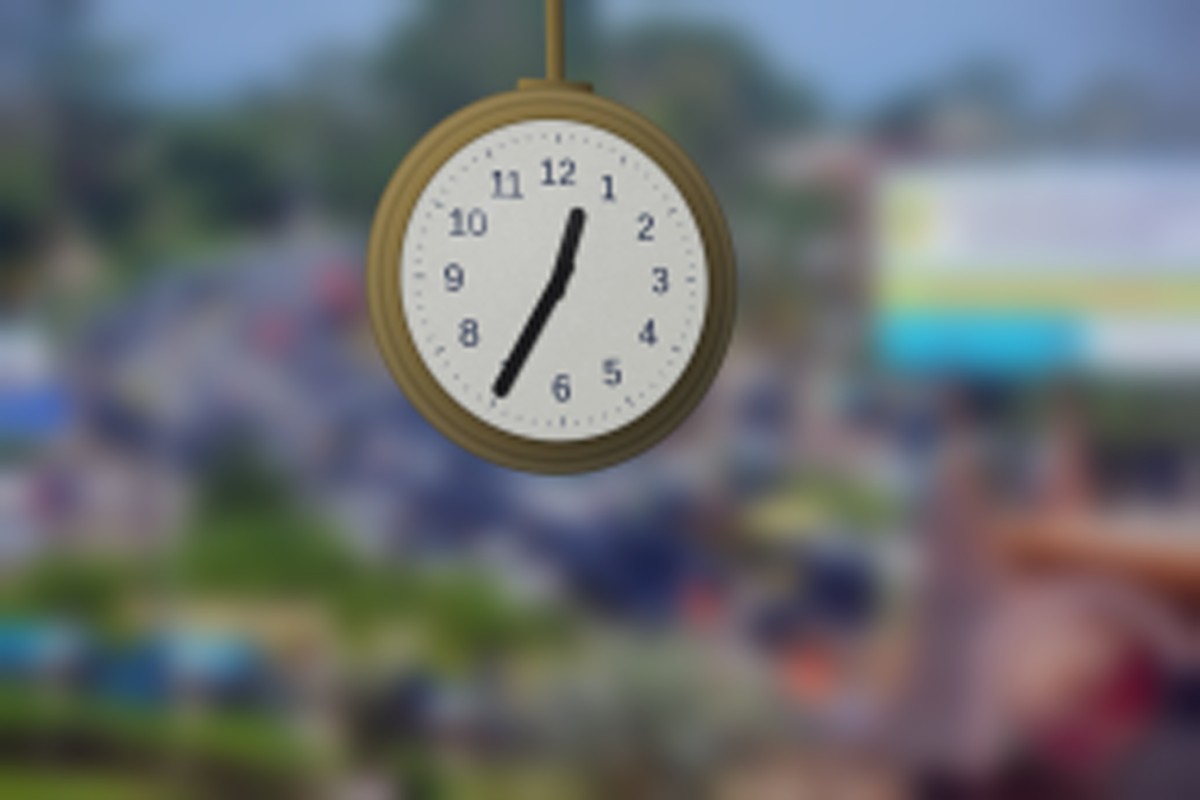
12:35
